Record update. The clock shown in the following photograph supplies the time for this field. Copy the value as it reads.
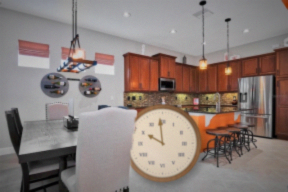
9:59
